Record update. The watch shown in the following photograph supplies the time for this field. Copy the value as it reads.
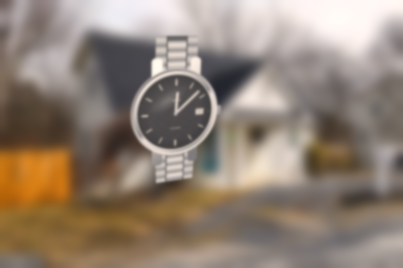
12:08
